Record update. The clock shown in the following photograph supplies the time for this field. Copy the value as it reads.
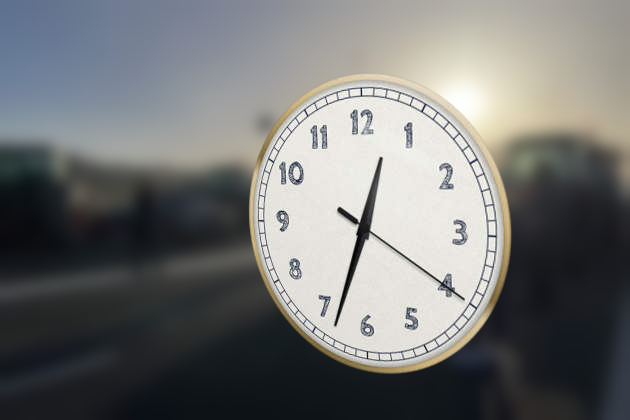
12:33:20
